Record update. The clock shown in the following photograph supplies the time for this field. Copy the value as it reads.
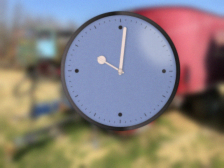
10:01
